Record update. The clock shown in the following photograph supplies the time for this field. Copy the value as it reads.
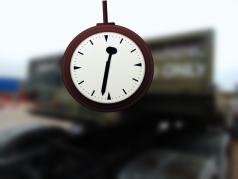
12:32
